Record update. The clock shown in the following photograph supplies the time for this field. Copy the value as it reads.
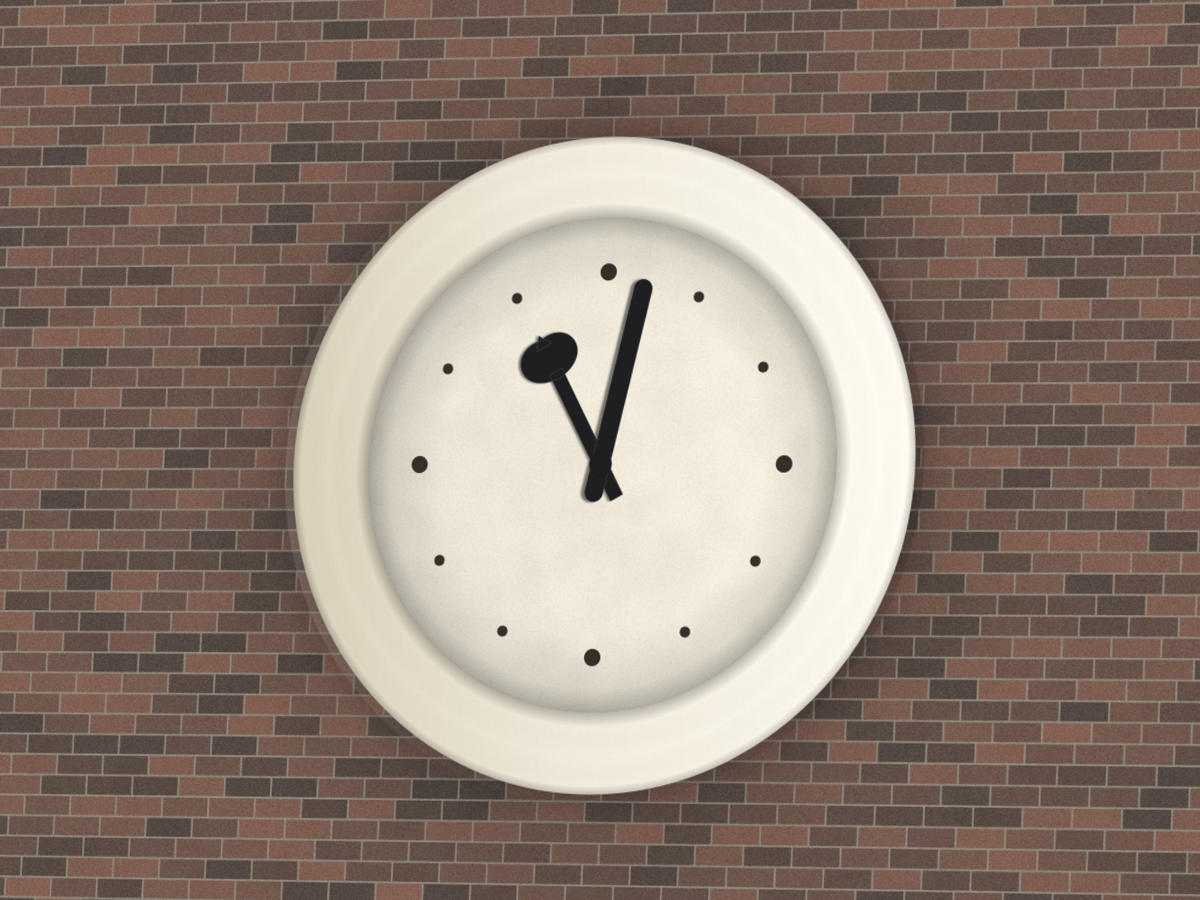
11:02
